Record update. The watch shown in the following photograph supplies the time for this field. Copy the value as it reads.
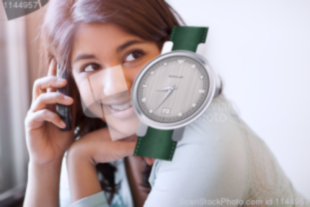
8:34
